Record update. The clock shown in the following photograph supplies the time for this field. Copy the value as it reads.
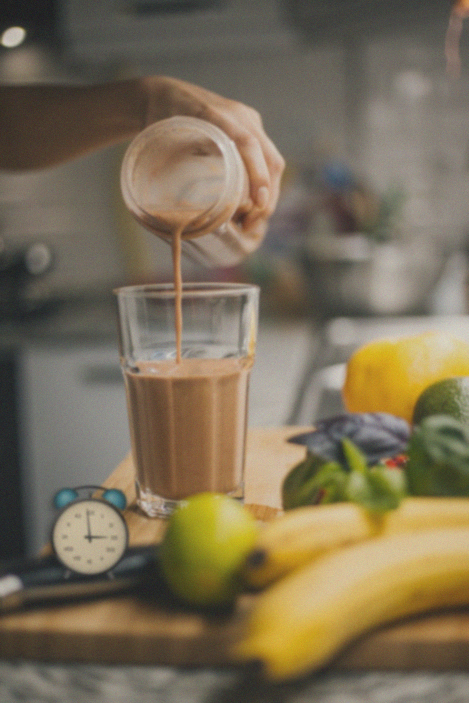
2:59
